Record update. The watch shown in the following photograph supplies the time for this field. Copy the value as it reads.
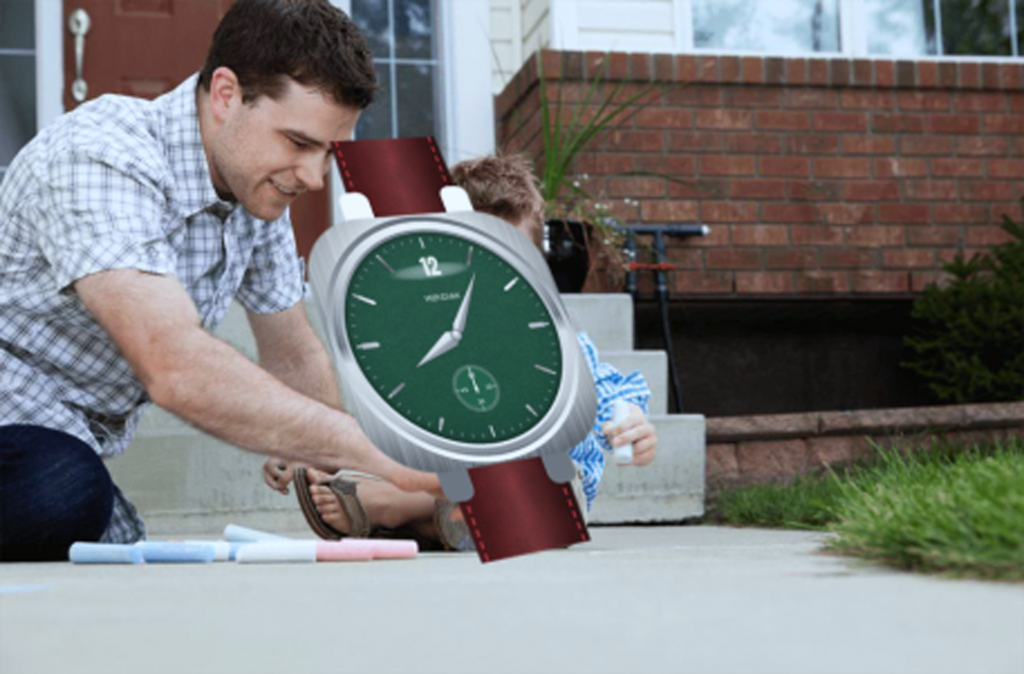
8:06
